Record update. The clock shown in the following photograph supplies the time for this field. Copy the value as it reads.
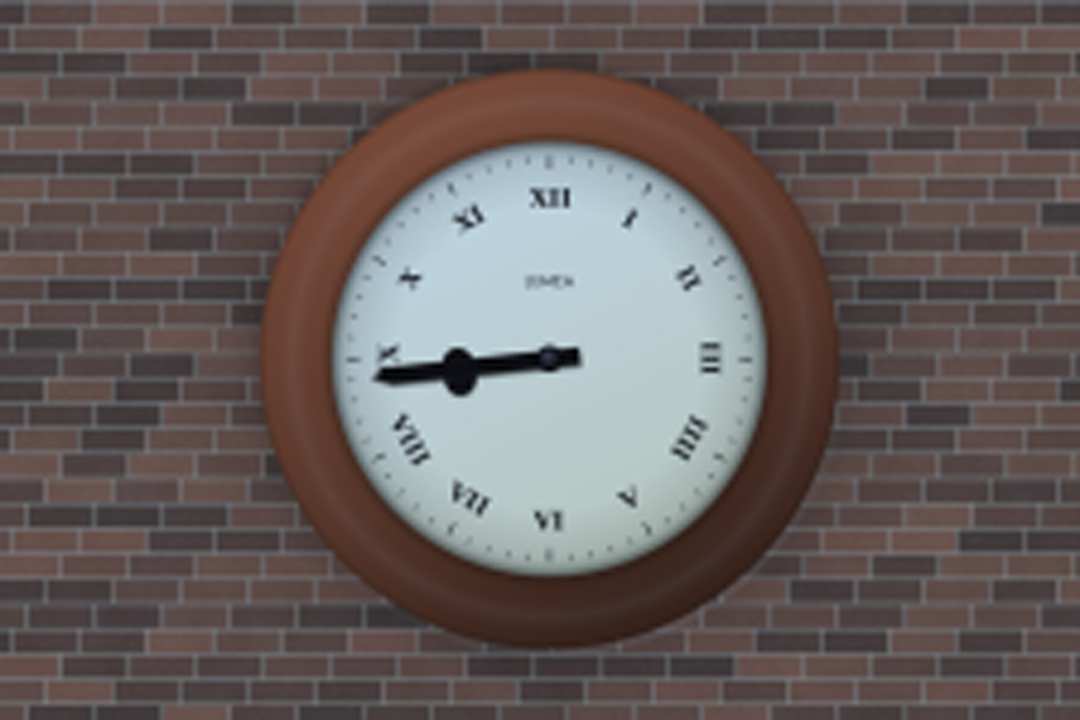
8:44
